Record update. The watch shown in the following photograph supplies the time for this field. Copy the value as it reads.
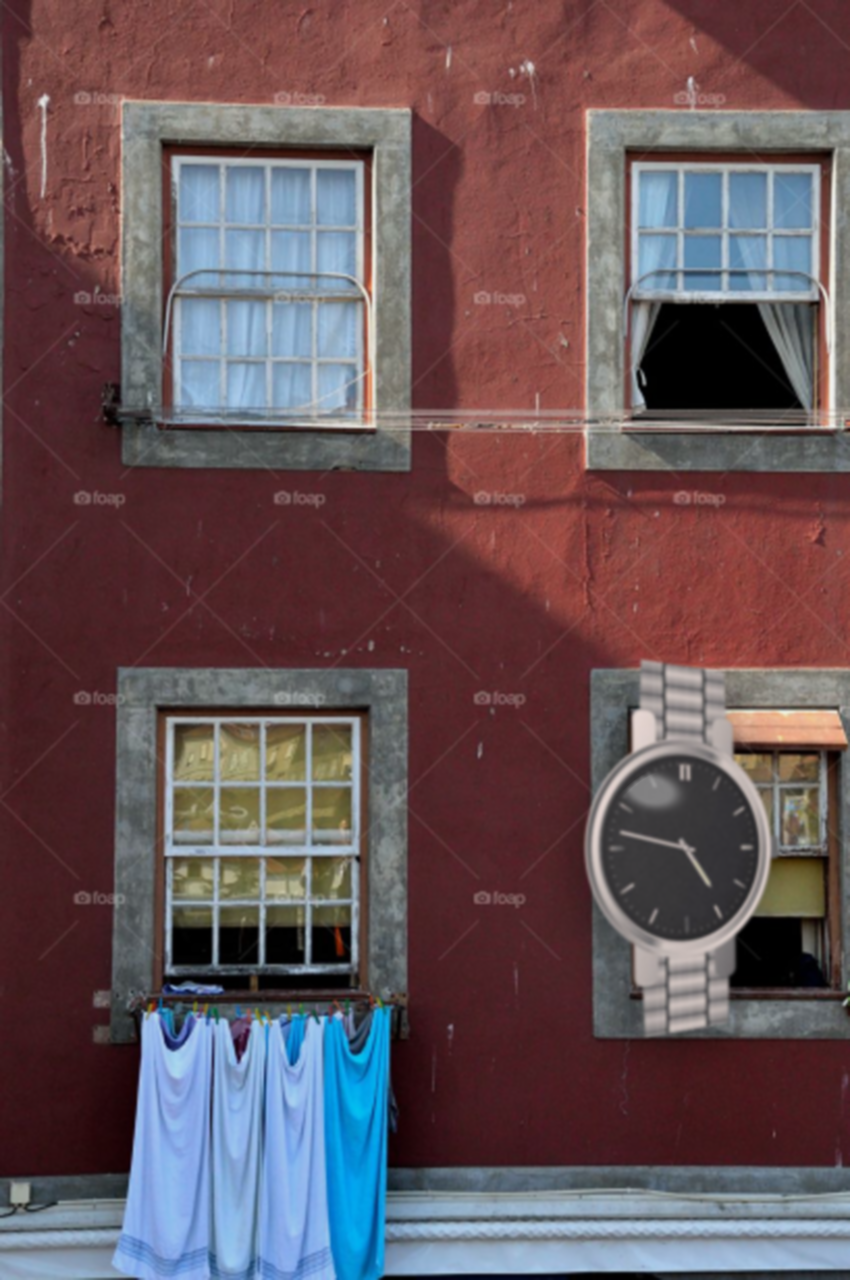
4:47
